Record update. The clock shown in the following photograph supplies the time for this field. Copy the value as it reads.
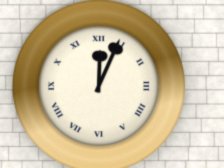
12:04
